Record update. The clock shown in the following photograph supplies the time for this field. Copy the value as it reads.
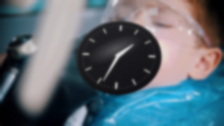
1:34
